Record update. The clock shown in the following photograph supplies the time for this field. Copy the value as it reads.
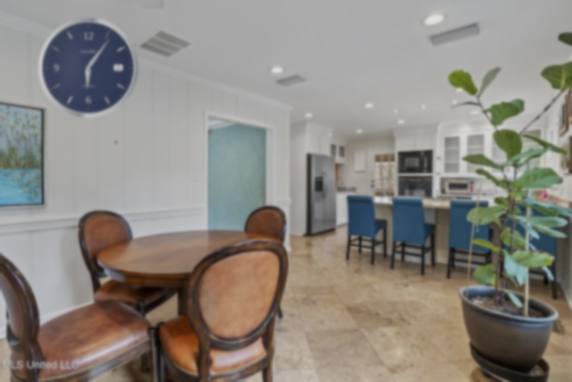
6:06
